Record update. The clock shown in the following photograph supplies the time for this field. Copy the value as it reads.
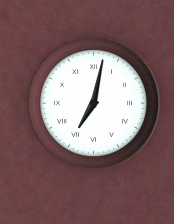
7:02
